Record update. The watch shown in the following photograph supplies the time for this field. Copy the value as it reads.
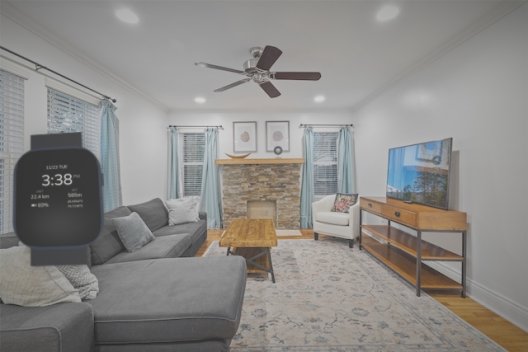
3:38
